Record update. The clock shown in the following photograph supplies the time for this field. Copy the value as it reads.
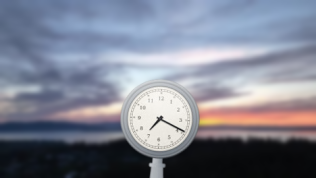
7:19
